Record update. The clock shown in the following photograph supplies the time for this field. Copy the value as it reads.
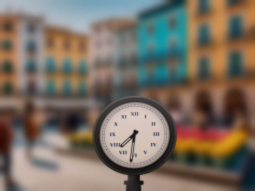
7:31
